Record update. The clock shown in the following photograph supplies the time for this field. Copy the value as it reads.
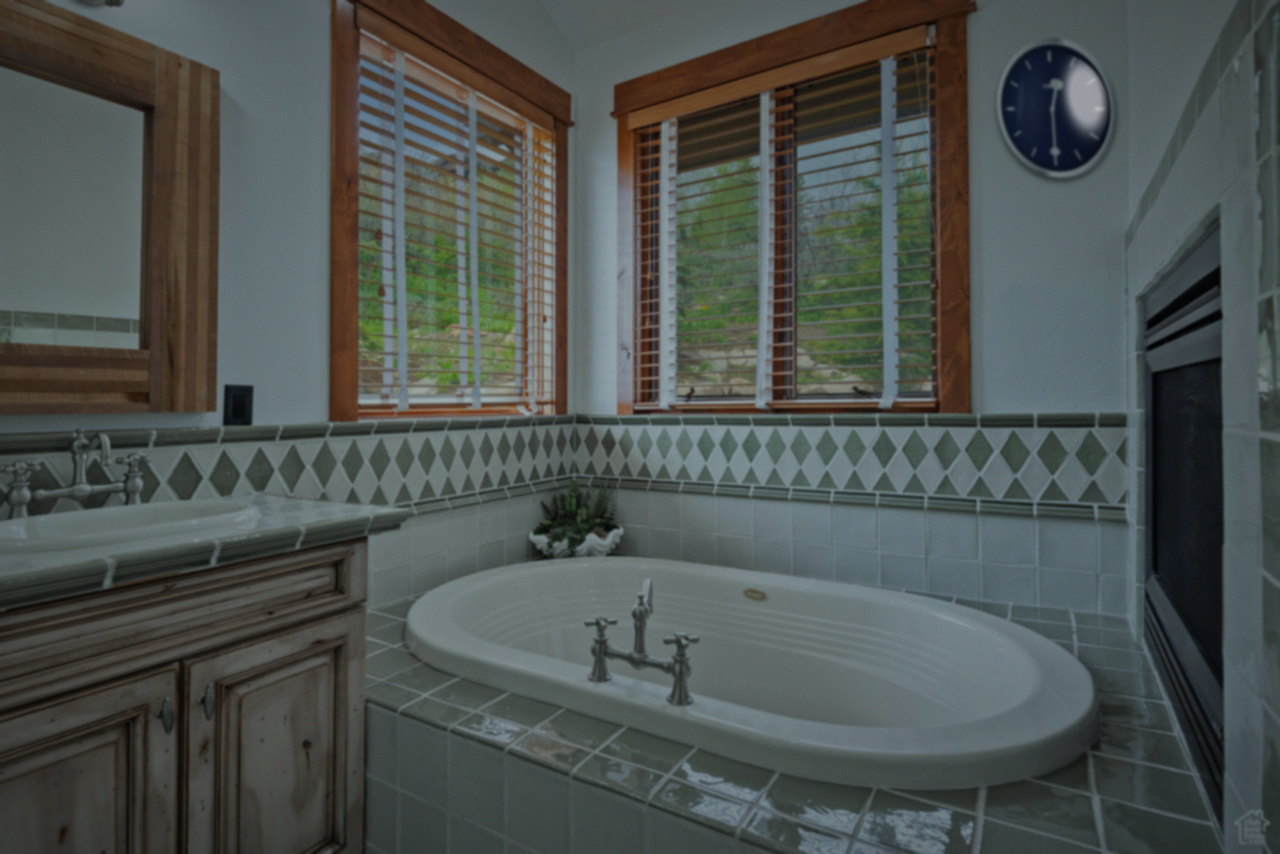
12:30
